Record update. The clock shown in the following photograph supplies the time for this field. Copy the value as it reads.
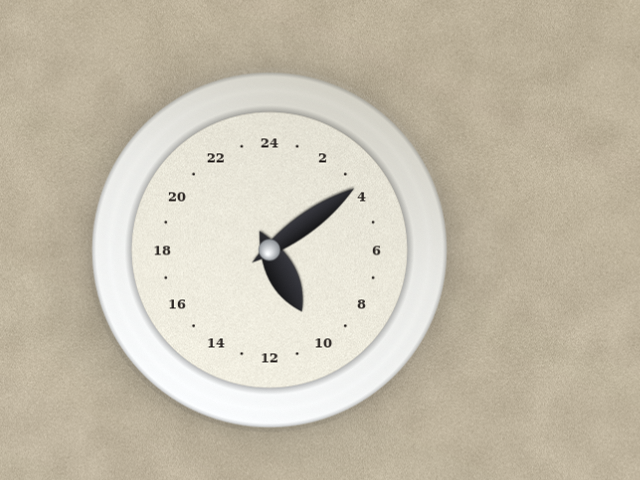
10:09
